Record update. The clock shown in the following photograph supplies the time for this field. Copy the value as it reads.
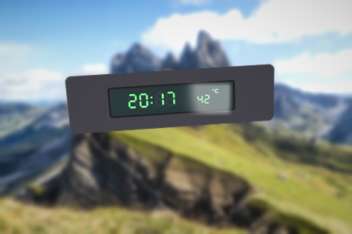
20:17
